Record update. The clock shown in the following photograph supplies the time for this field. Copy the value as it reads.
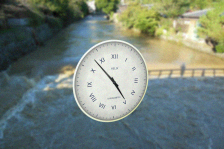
4:53
